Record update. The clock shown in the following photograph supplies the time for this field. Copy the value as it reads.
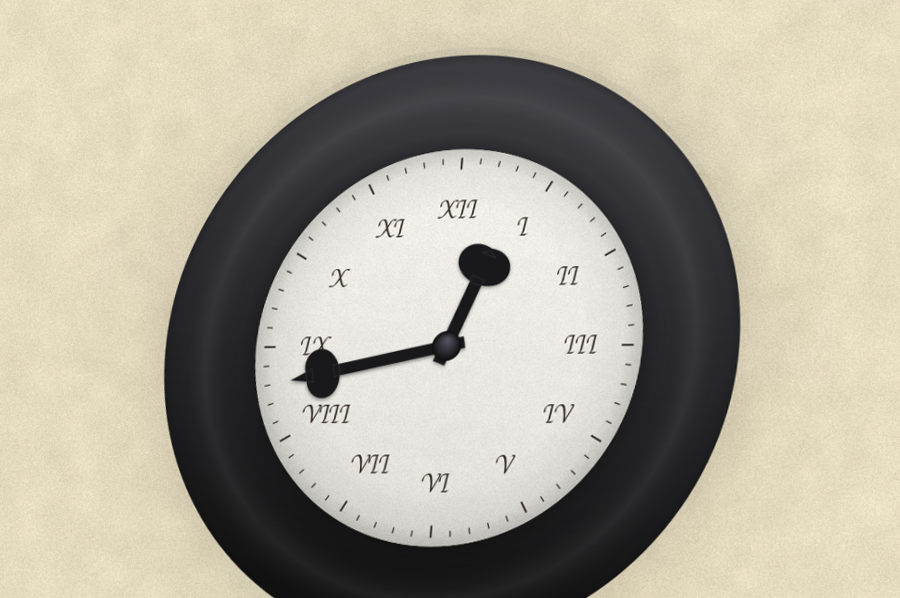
12:43
